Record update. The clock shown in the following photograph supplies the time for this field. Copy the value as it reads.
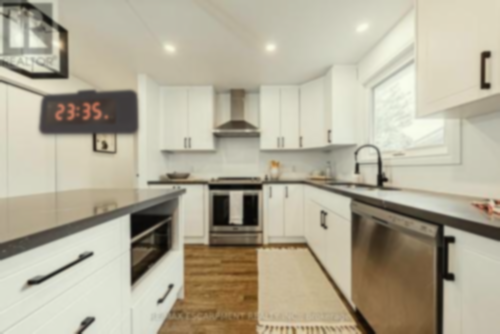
23:35
